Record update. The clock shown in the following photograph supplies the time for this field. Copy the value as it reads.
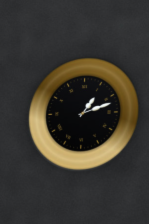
1:12
